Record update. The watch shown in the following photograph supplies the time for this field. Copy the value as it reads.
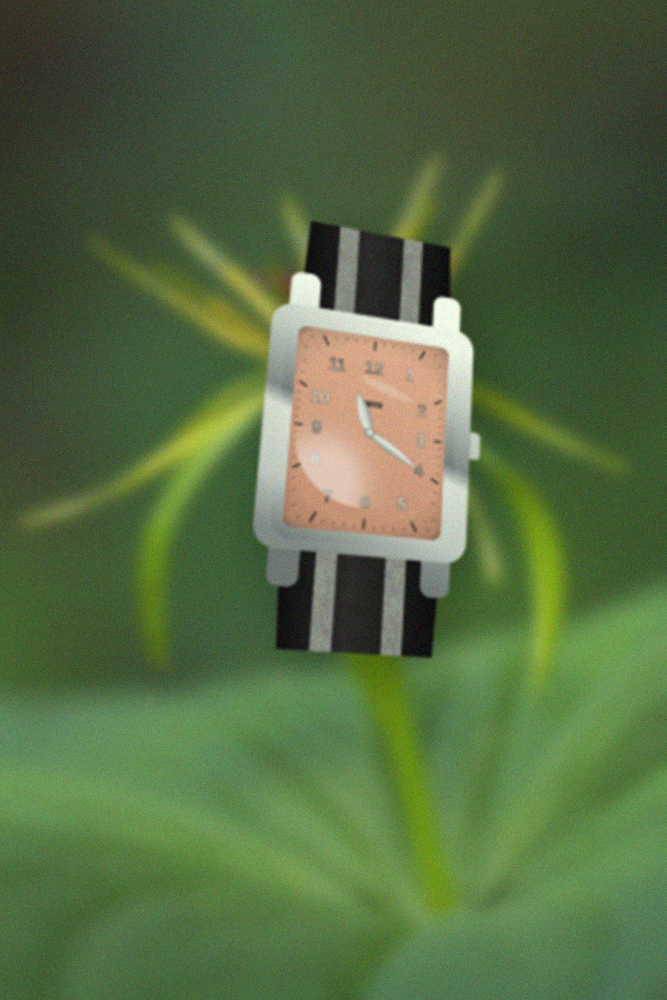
11:20
